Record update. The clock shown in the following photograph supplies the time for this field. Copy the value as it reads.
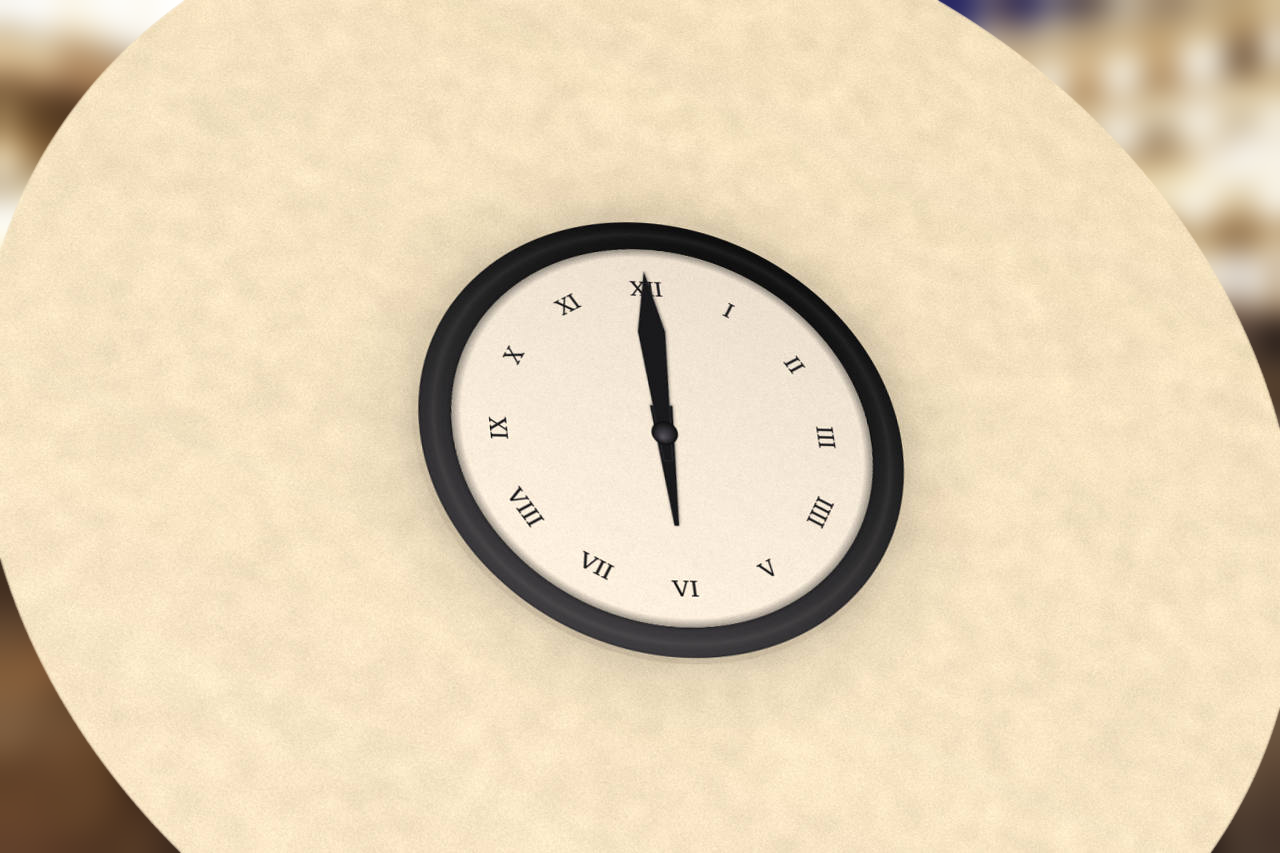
6:00
